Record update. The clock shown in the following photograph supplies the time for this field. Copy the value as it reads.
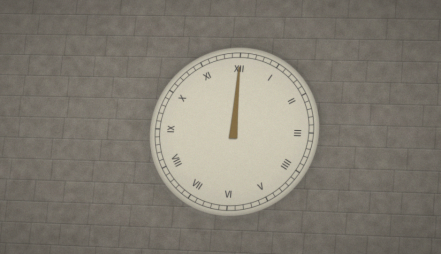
12:00
